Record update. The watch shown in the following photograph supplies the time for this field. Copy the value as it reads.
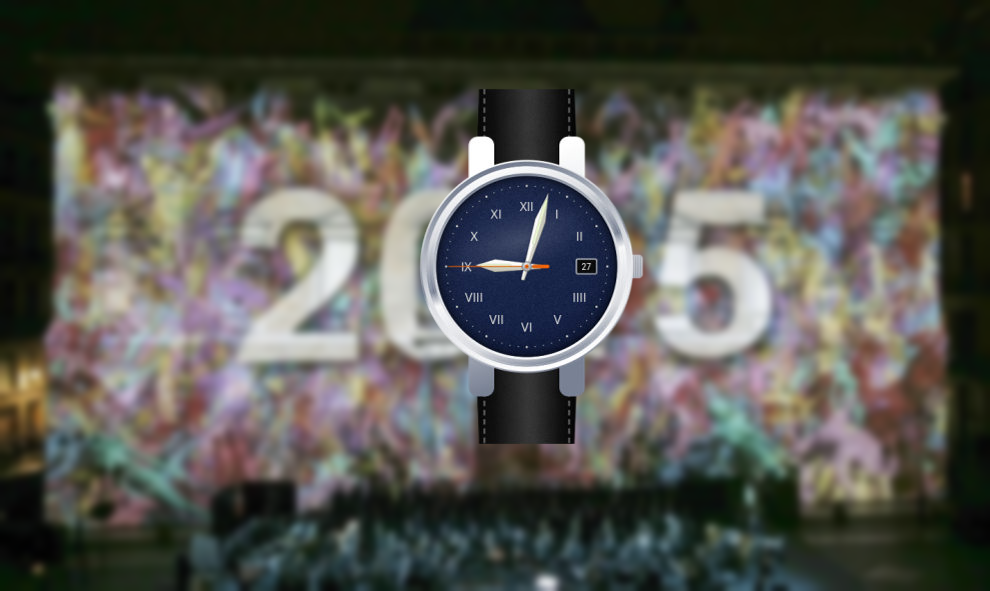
9:02:45
